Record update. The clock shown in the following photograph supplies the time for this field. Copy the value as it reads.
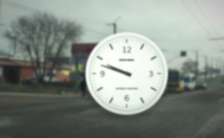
9:48
